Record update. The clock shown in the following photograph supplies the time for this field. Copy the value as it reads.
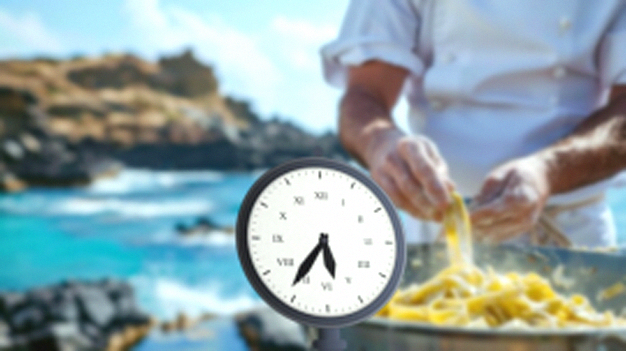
5:36
